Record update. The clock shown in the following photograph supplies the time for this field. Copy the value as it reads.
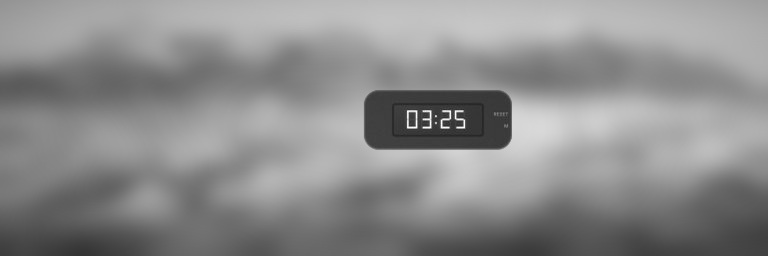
3:25
